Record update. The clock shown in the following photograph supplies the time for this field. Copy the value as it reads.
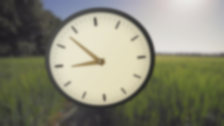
8:53
